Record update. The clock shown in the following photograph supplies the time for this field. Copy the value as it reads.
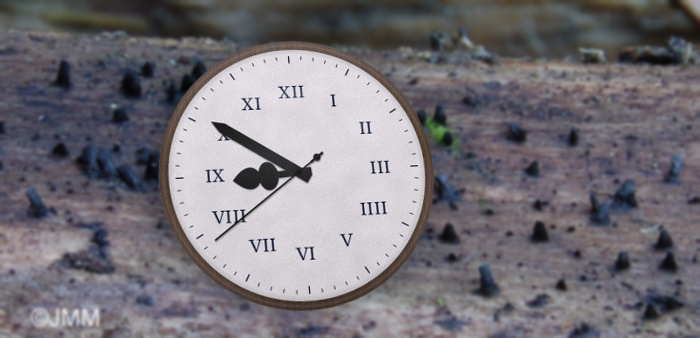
8:50:39
